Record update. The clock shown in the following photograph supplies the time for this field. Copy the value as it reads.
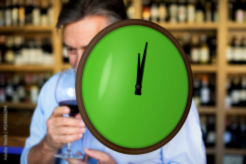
12:02
